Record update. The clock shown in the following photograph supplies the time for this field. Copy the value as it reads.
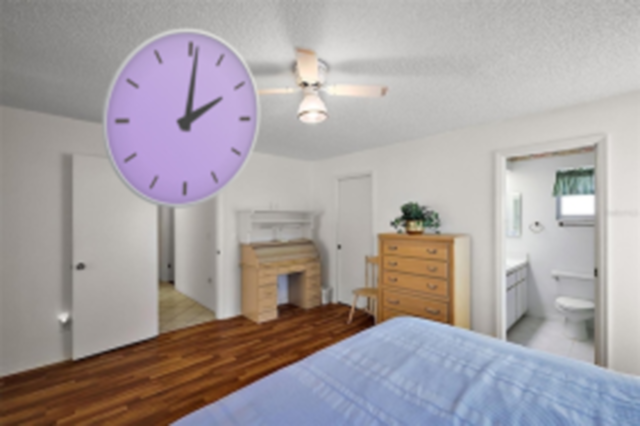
2:01
